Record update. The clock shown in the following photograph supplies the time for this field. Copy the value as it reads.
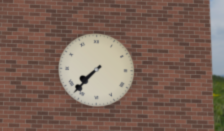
7:37
